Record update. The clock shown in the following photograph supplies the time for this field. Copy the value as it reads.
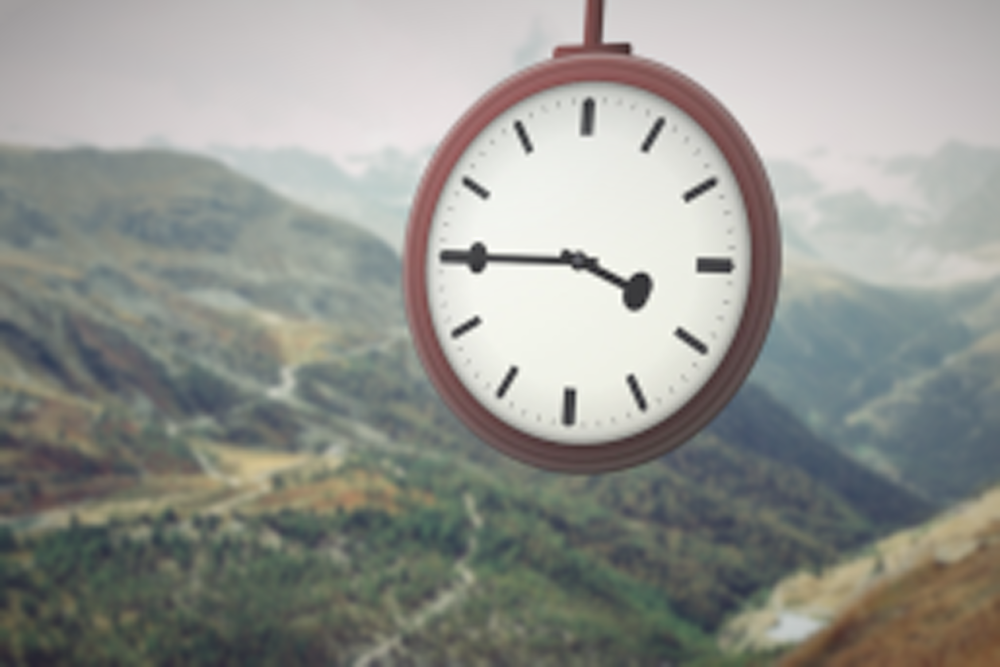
3:45
